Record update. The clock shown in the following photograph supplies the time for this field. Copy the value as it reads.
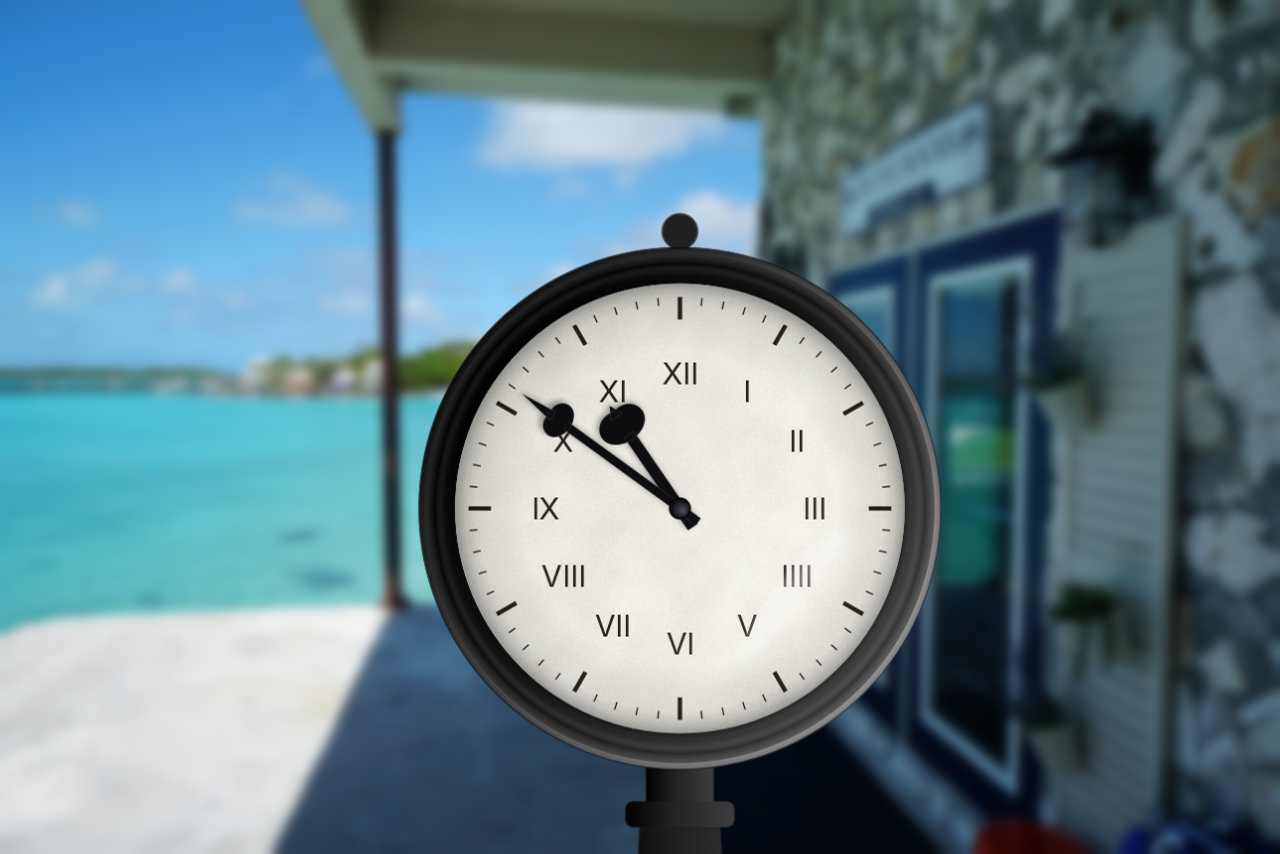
10:51
